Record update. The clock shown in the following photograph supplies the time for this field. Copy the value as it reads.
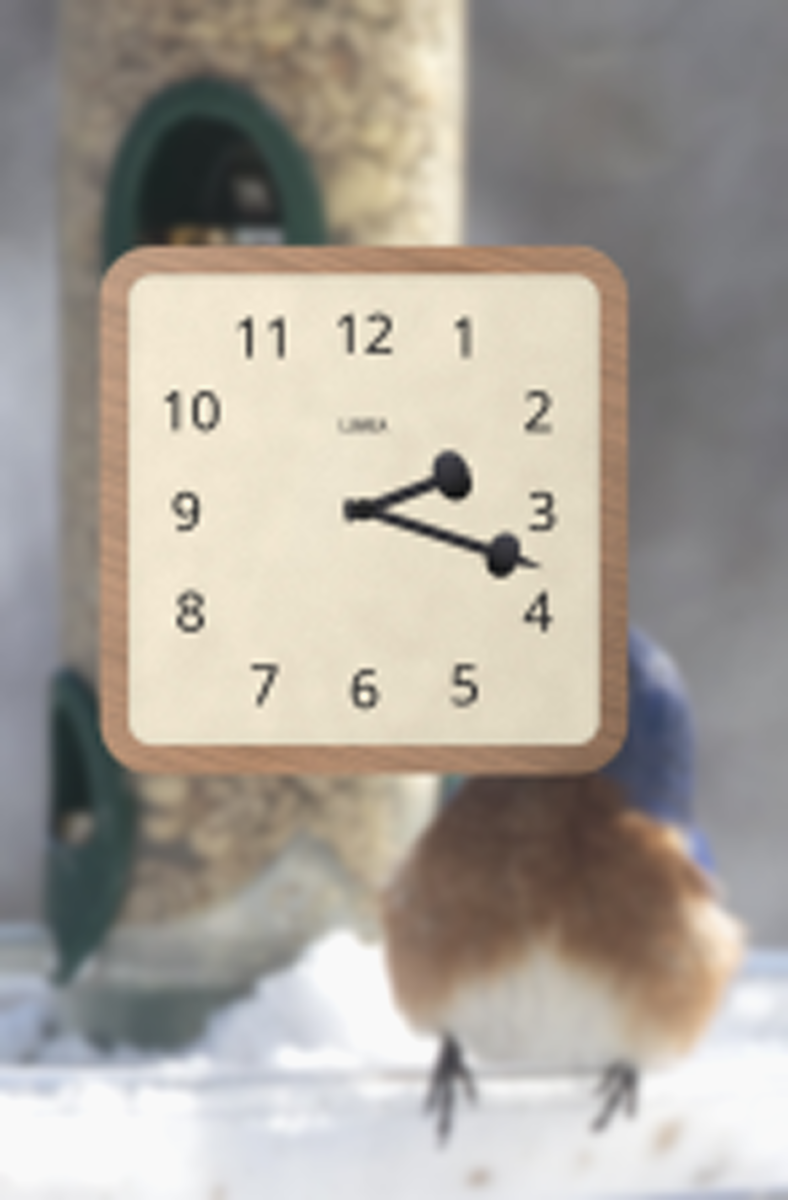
2:18
